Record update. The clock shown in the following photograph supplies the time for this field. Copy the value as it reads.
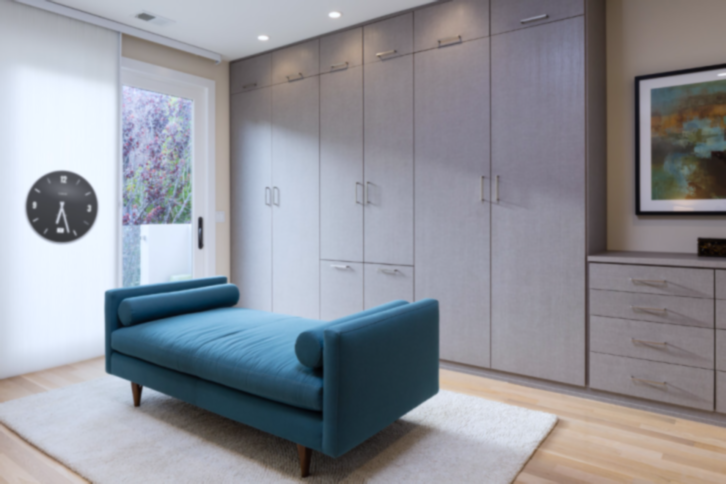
6:27
